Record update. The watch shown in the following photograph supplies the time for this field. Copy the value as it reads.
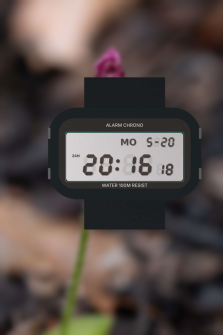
20:16:18
